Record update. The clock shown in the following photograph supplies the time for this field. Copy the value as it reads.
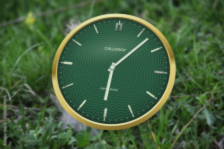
6:07
